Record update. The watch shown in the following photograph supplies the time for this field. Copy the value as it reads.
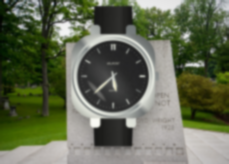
5:38
